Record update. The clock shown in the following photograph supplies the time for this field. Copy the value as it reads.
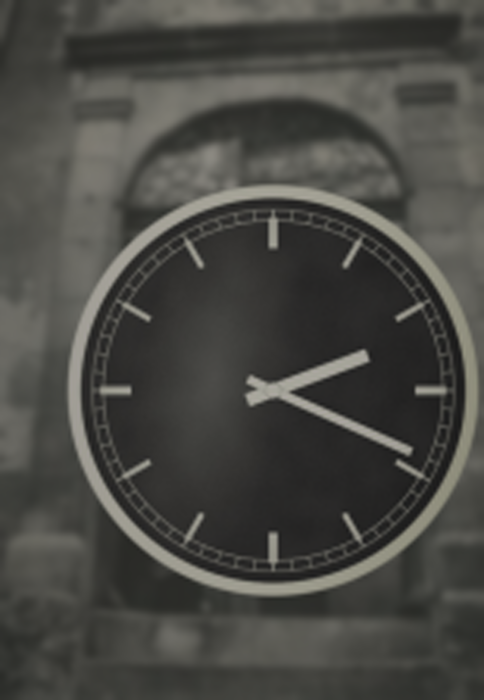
2:19
